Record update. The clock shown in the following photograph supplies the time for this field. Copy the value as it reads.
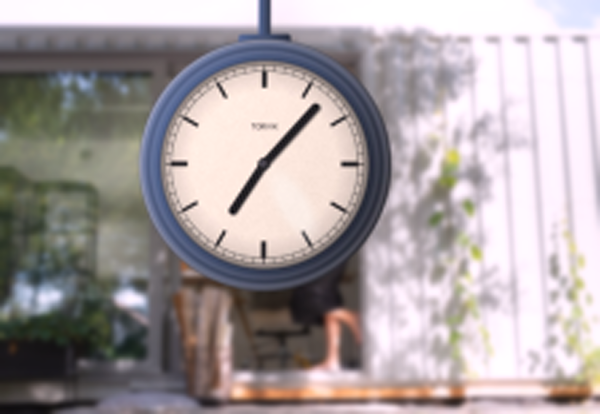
7:07
